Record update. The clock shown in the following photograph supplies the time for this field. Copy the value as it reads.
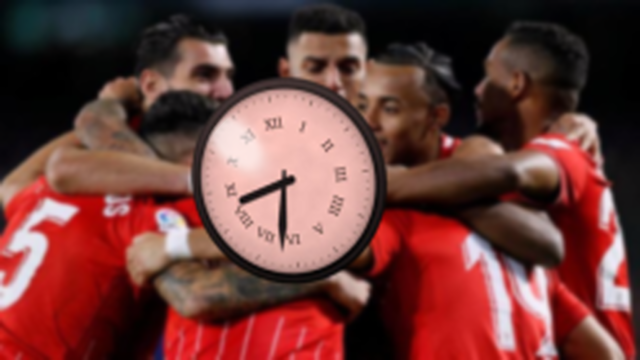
8:32
